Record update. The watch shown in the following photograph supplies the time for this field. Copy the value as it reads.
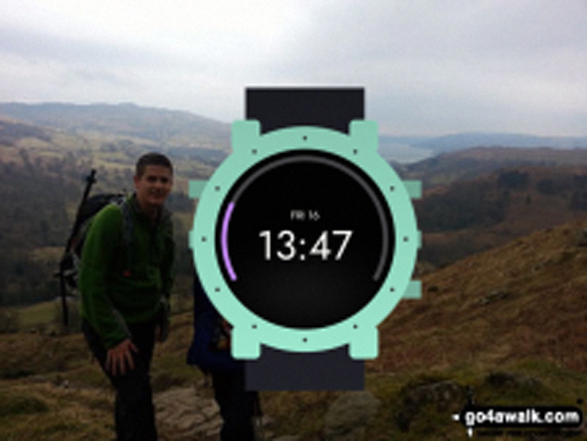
13:47
